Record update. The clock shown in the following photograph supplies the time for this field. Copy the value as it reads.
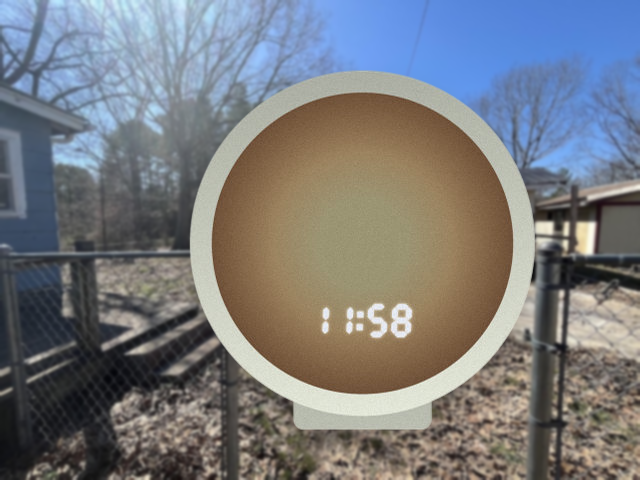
11:58
